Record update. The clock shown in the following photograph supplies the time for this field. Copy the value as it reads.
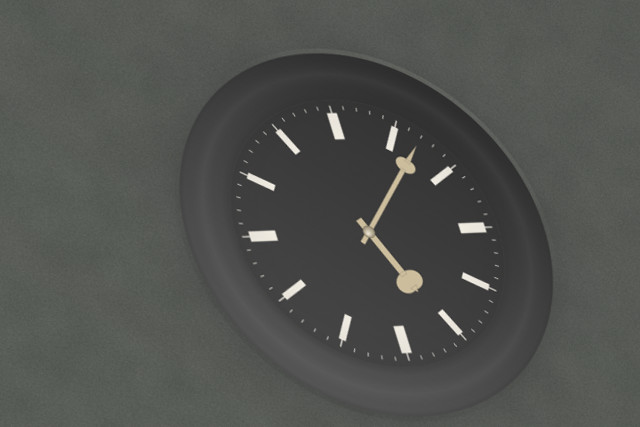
5:07
